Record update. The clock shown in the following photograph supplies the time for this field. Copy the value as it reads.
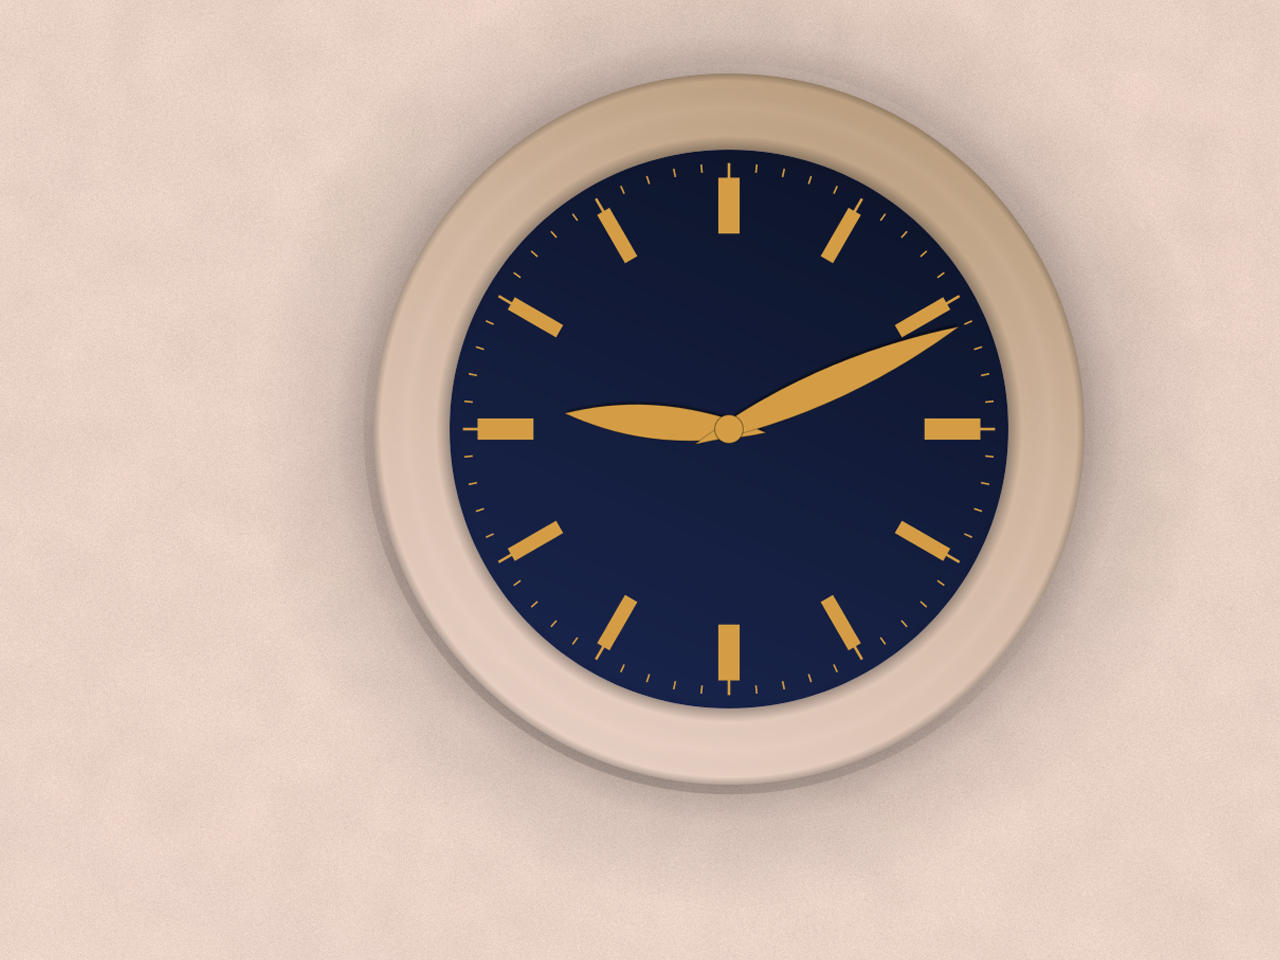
9:11
